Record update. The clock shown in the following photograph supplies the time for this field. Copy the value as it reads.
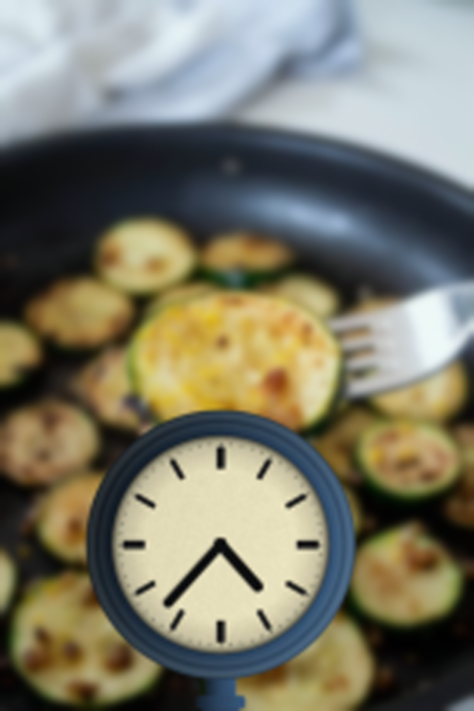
4:37
